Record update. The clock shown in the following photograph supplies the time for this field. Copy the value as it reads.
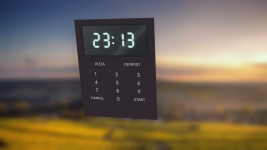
23:13
